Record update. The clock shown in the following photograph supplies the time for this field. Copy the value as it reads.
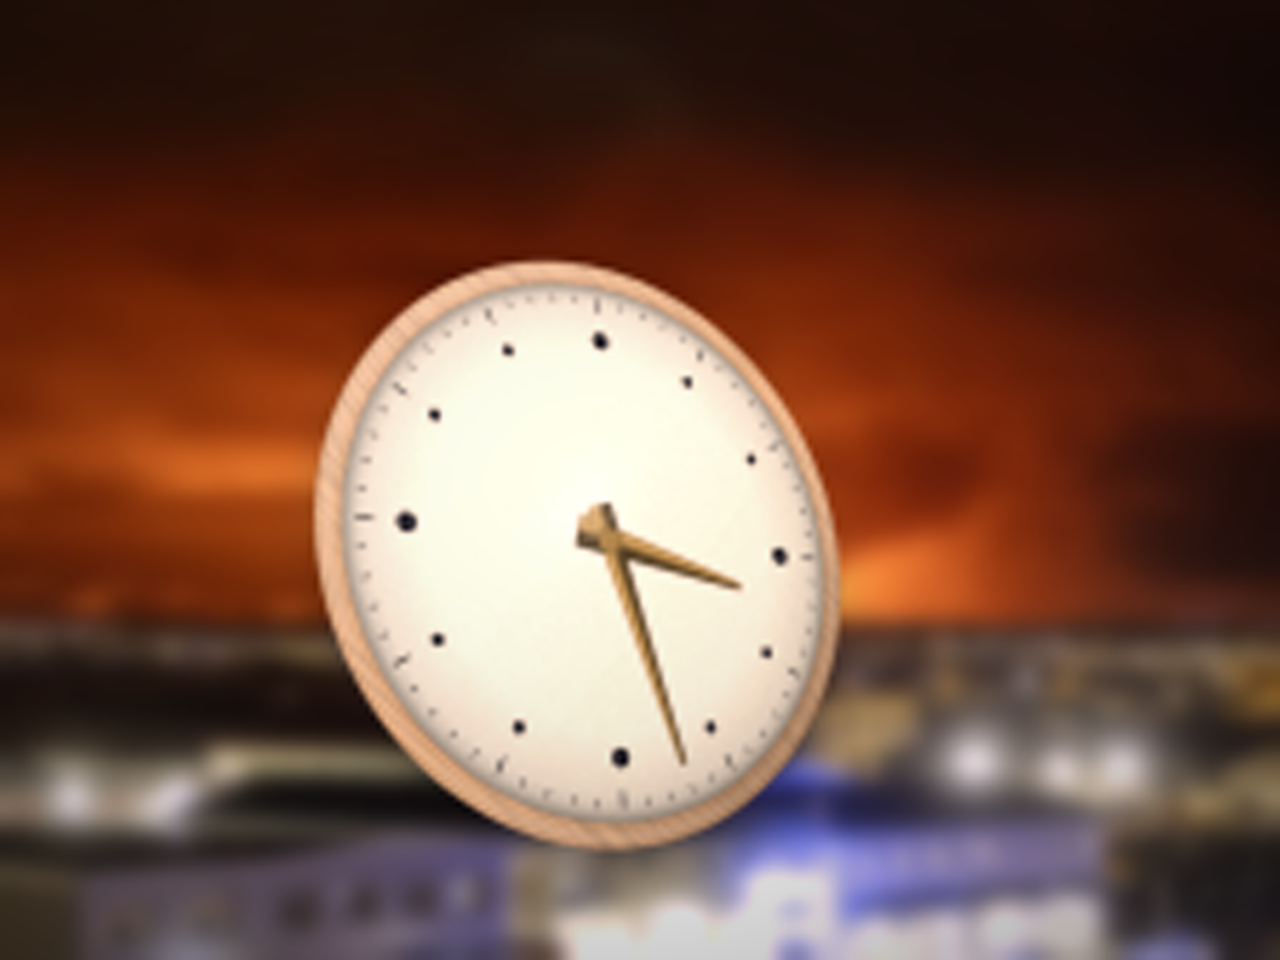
3:27
